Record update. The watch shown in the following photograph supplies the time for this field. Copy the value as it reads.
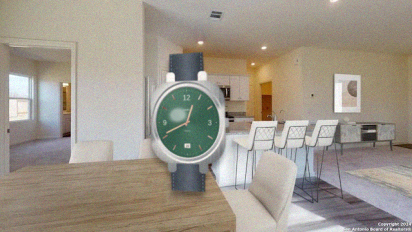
12:41
